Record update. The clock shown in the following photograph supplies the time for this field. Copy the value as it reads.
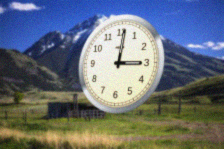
3:01
